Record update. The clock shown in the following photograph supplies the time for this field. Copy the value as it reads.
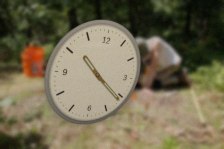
10:21
